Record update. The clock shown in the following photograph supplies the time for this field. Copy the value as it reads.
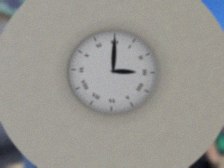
3:00
